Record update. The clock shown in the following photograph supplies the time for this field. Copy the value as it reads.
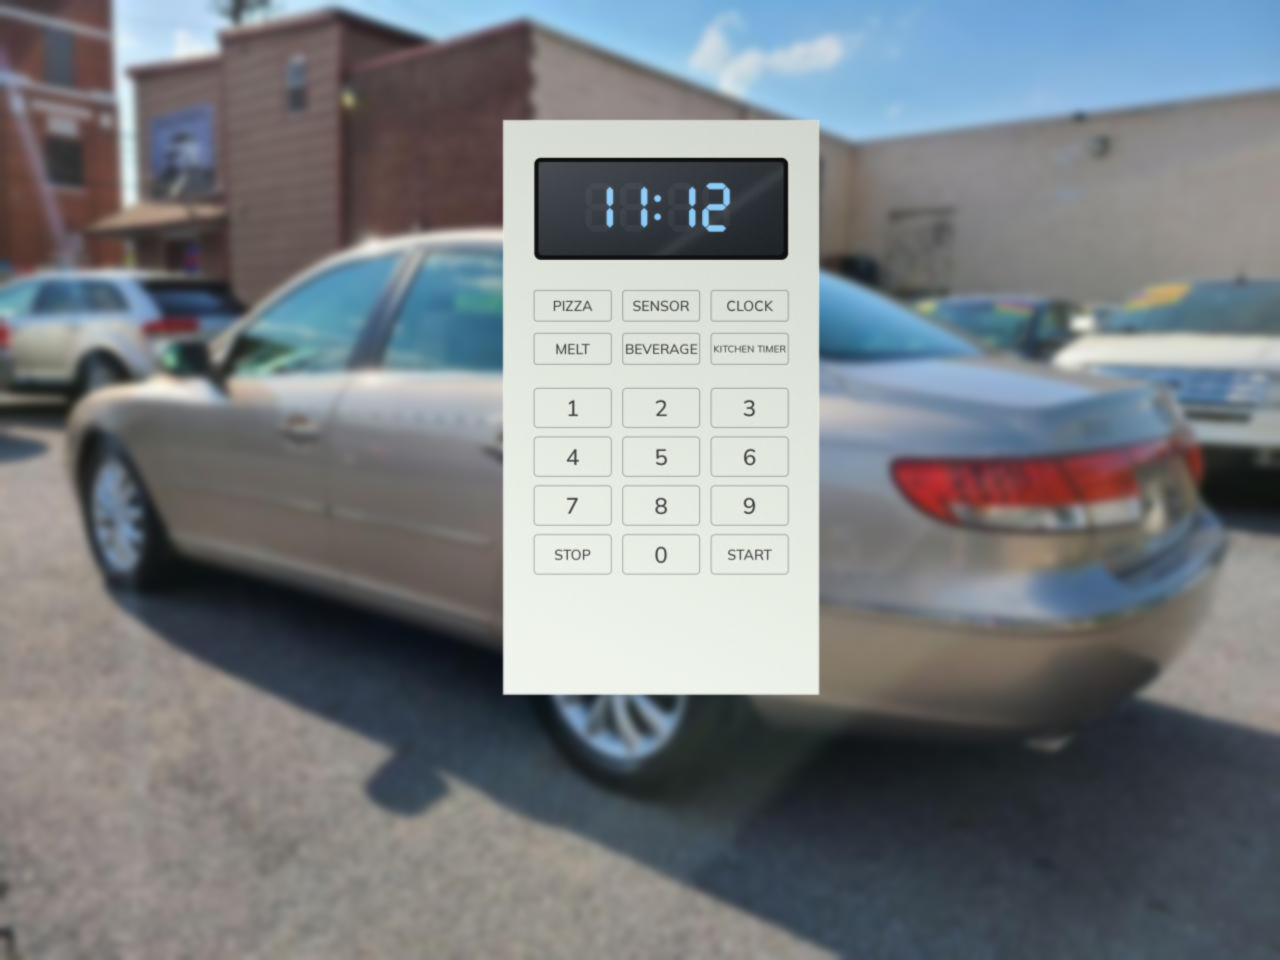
11:12
